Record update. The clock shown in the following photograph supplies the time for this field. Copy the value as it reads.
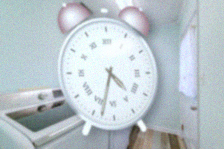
4:33
